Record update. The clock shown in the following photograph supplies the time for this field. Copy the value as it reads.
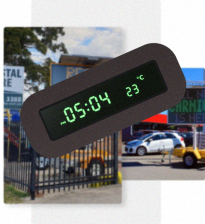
5:04
